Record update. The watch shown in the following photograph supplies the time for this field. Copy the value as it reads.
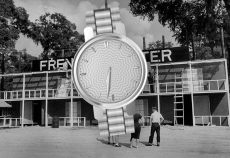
6:32
